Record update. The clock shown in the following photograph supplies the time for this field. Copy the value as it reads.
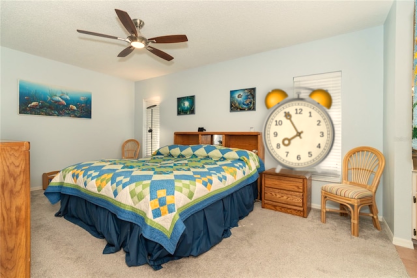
7:55
